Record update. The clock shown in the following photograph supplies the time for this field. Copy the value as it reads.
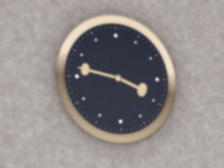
3:47
